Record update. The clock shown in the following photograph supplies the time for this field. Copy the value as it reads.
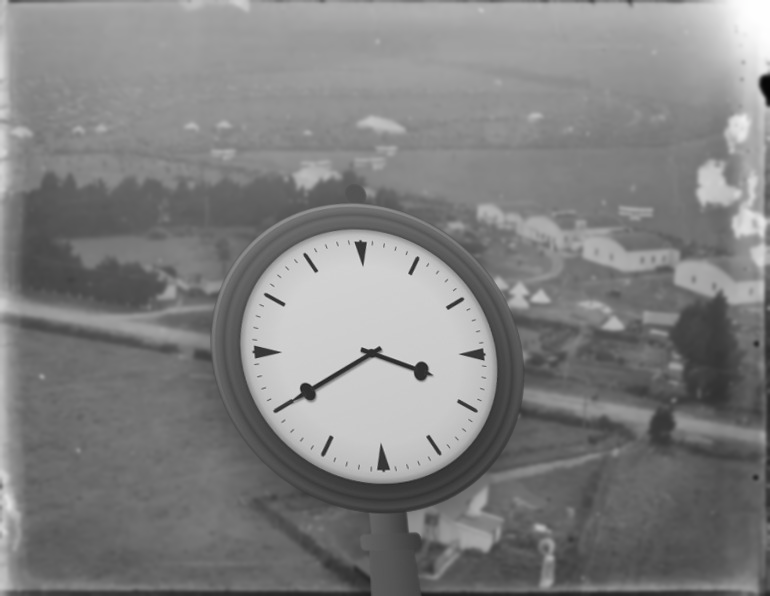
3:40
